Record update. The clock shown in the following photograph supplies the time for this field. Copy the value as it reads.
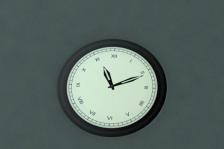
11:11
